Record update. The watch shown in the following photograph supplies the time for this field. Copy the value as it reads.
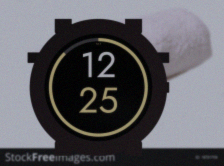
12:25
